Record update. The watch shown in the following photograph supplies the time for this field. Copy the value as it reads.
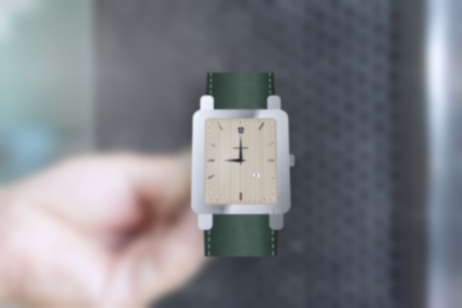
9:00
